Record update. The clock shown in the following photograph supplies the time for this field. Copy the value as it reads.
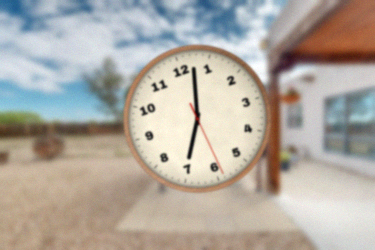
7:02:29
